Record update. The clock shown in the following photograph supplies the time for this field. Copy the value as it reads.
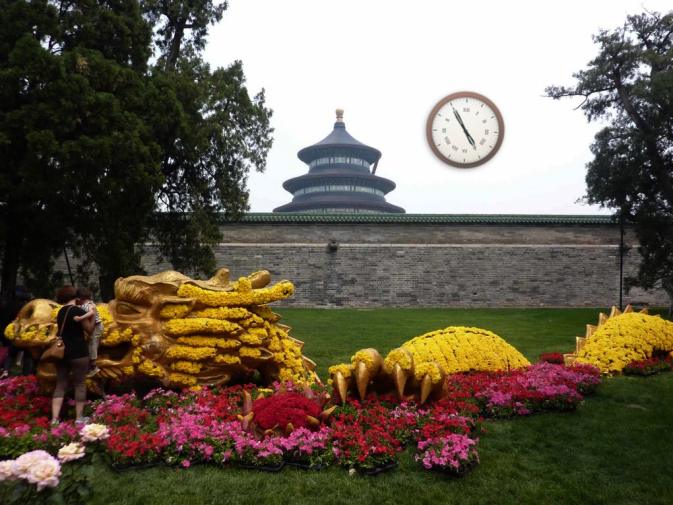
4:55
